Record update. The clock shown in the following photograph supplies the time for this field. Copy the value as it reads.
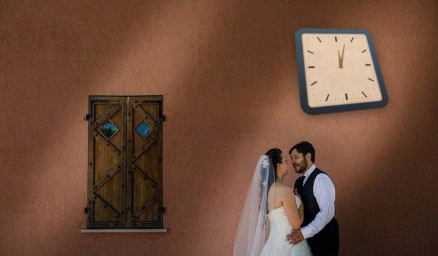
12:03
